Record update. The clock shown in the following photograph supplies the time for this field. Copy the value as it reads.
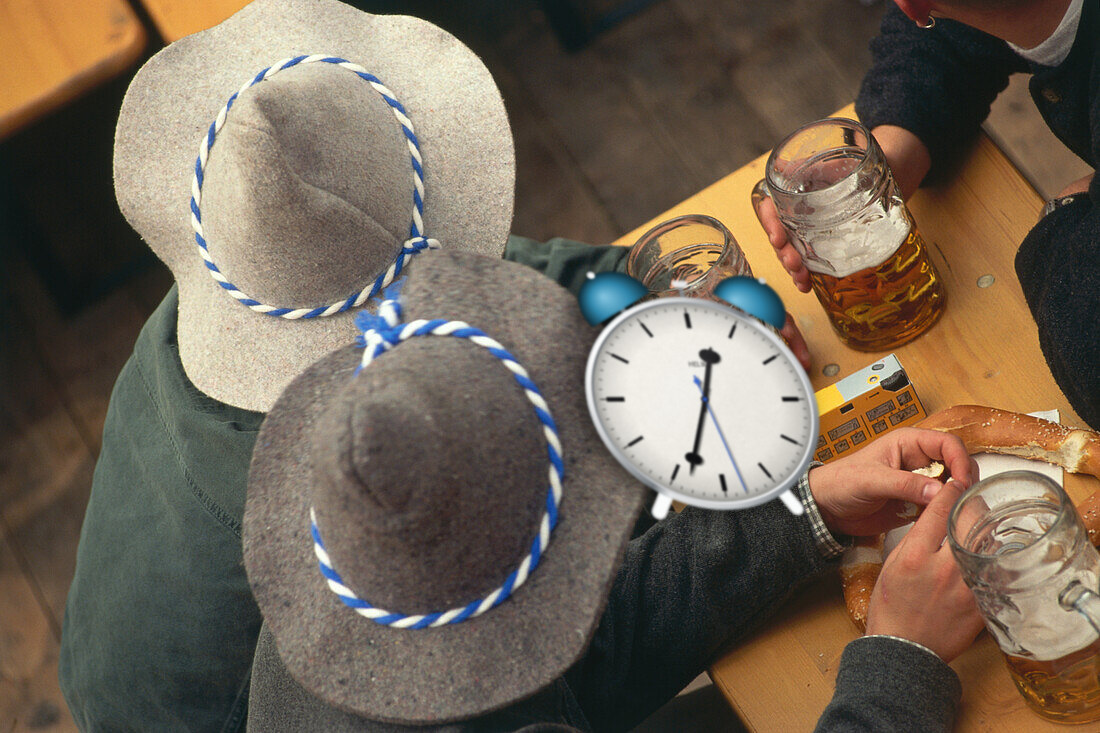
12:33:28
